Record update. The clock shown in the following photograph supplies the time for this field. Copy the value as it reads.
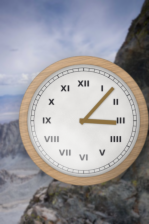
3:07
